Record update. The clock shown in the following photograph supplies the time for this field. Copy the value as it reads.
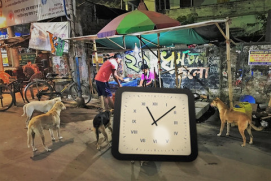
11:08
